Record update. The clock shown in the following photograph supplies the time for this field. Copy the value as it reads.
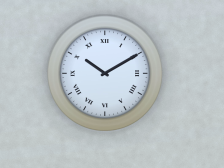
10:10
